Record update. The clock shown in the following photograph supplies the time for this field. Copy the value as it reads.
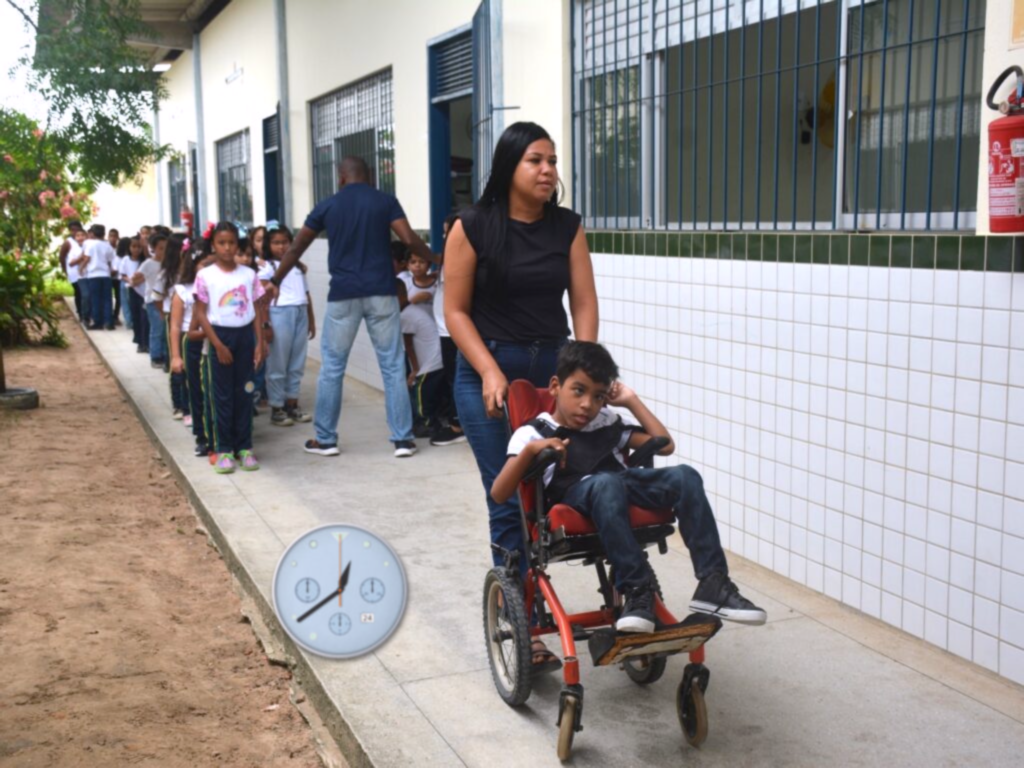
12:39
